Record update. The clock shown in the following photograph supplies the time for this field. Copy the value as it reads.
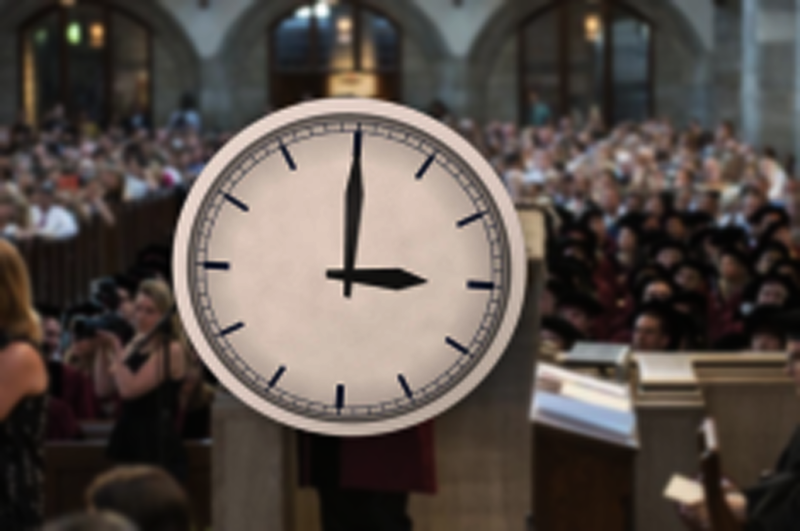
3:00
